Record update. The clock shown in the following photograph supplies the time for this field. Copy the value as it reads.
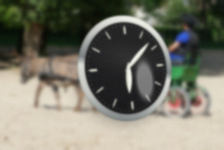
6:08
